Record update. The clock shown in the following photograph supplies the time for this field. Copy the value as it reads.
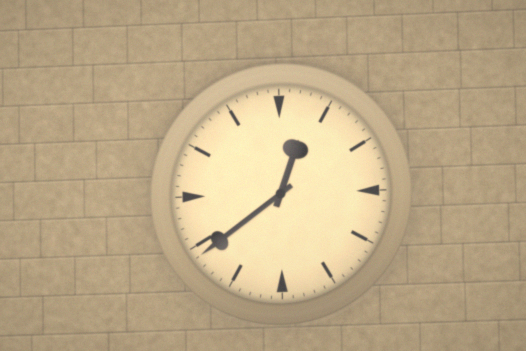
12:39
